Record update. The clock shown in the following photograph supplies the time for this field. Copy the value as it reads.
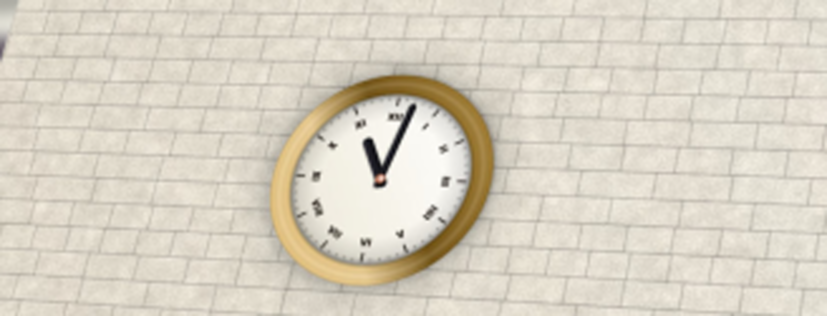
11:02
